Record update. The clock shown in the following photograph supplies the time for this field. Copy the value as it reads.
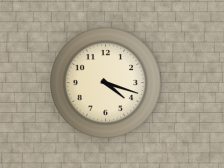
4:18
